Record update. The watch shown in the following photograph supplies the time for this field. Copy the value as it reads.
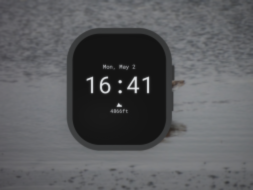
16:41
